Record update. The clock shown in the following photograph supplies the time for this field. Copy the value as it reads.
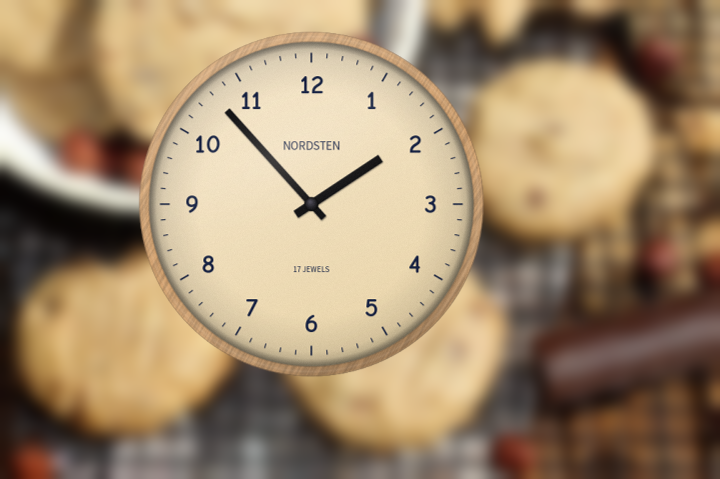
1:53
